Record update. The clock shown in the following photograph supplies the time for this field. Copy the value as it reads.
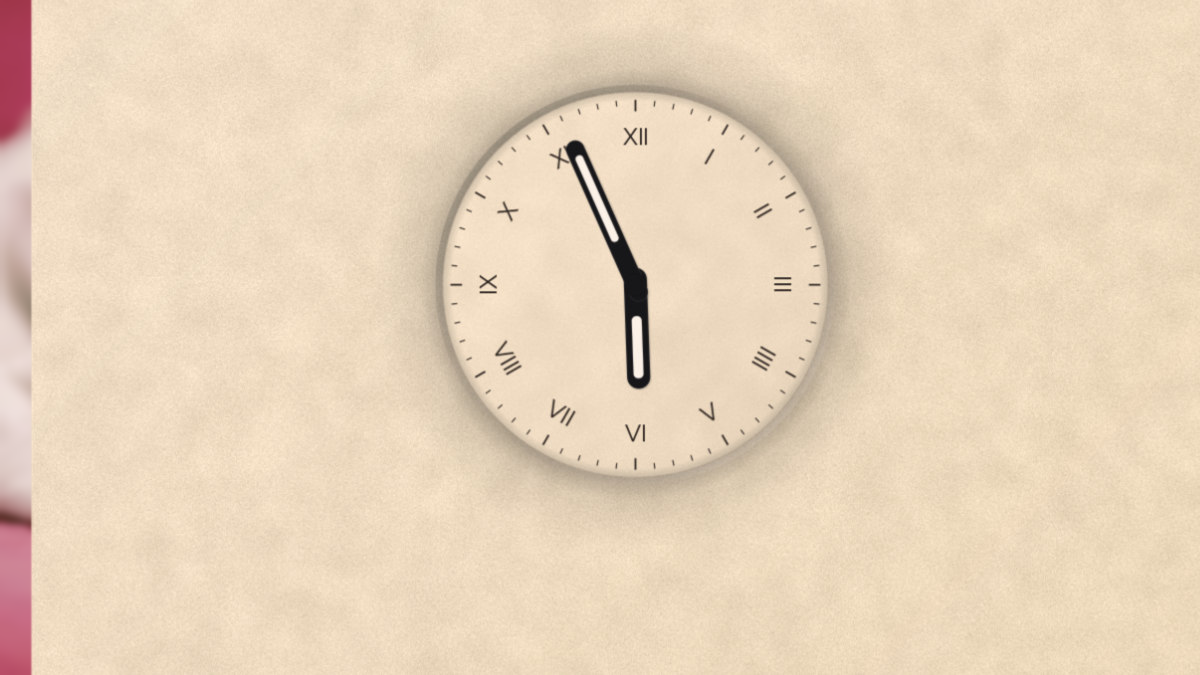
5:56
